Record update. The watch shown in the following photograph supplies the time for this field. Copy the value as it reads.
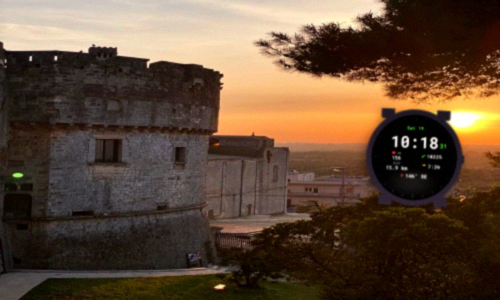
10:18
